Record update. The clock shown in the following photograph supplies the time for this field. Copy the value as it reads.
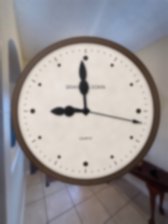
8:59:17
